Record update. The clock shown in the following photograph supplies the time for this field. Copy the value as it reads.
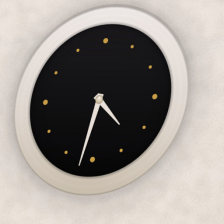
4:32
